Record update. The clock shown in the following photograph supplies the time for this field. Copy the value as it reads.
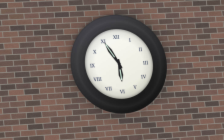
5:55
